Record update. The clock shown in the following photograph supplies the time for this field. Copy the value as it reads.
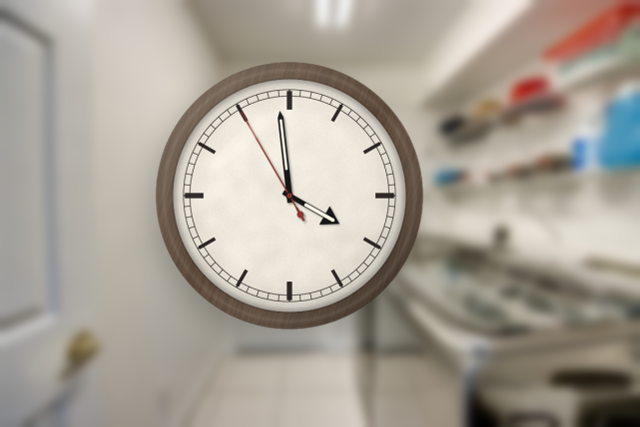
3:58:55
